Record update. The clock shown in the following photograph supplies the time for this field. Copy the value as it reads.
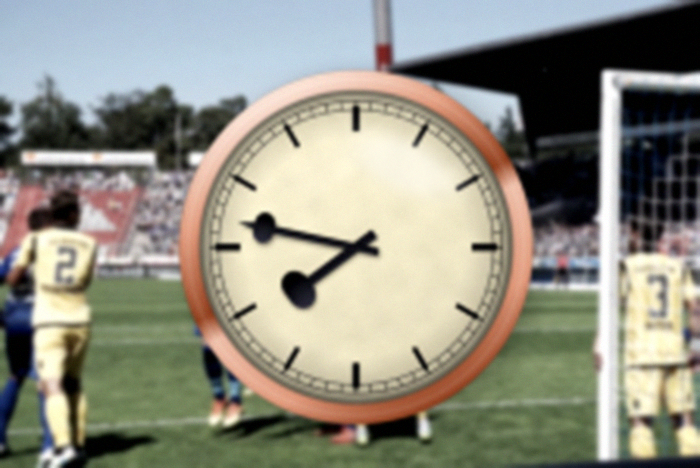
7:47
